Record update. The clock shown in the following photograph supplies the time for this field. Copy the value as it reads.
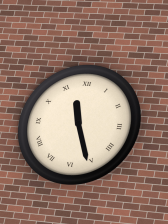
11:26
